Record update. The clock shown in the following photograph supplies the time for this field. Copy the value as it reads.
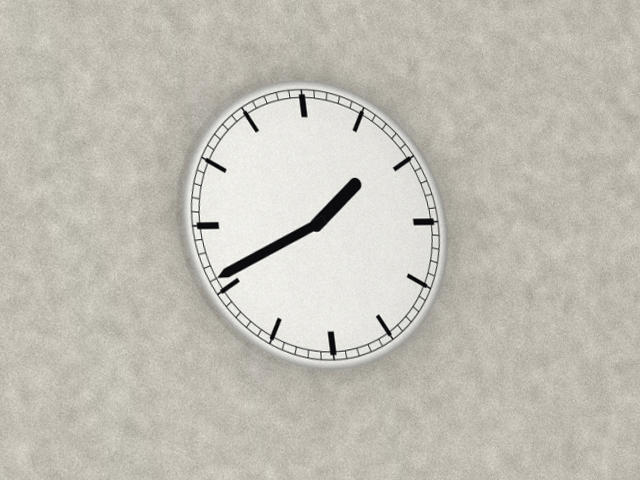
1:41
